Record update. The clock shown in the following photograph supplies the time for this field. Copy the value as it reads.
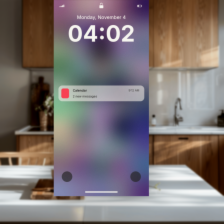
4:02
